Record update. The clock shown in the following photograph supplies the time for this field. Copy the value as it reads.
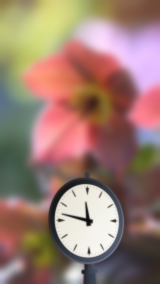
11:47
